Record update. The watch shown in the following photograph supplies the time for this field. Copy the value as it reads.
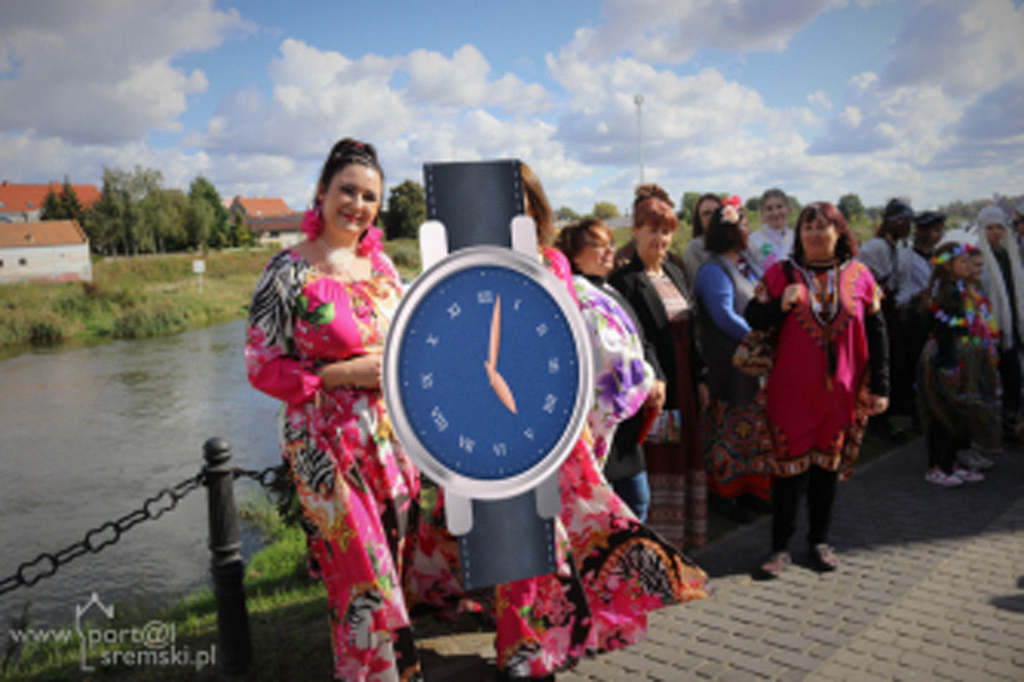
5:02
